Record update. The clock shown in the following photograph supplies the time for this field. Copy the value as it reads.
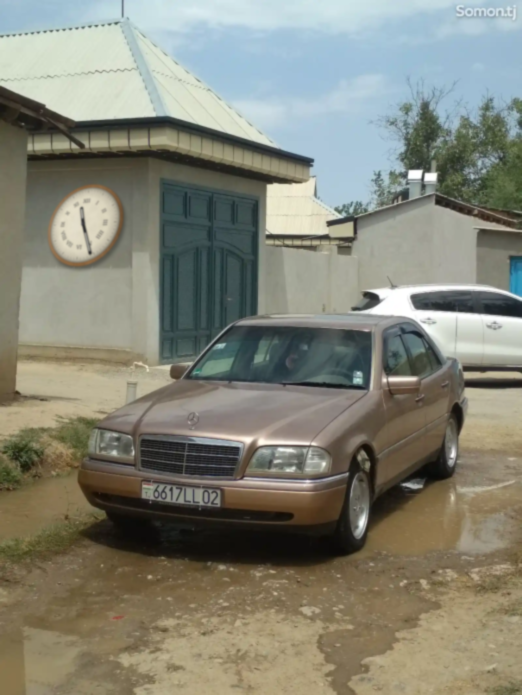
11:26
